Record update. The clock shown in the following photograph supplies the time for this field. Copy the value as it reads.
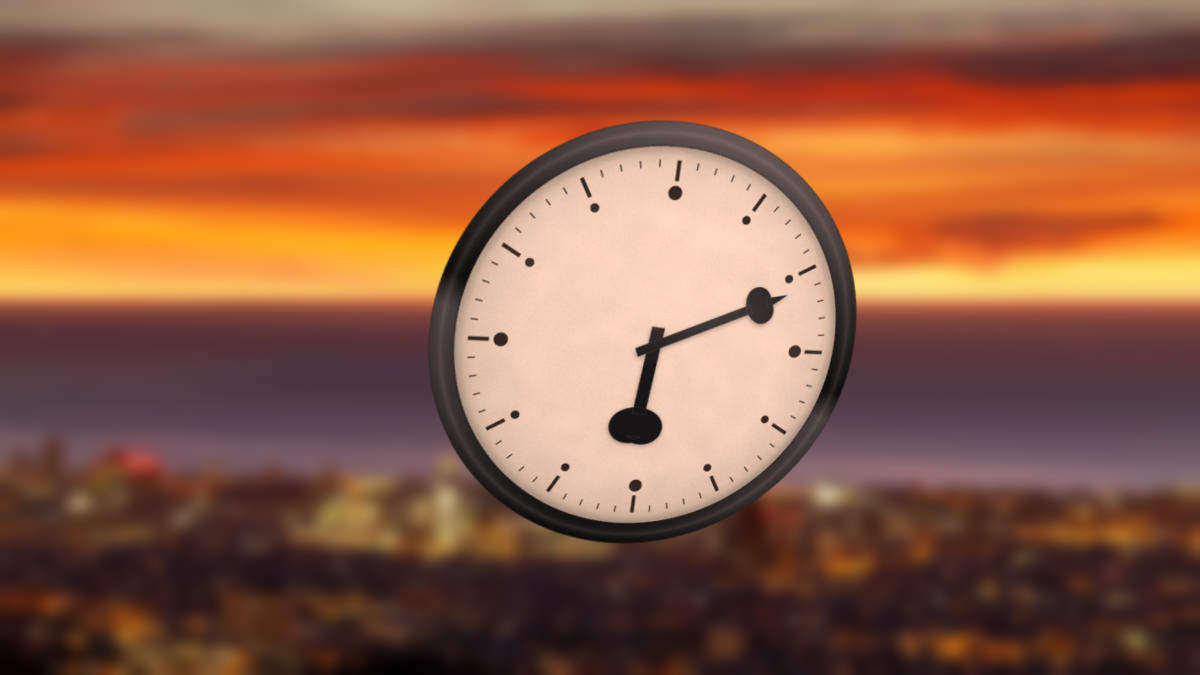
6:11
